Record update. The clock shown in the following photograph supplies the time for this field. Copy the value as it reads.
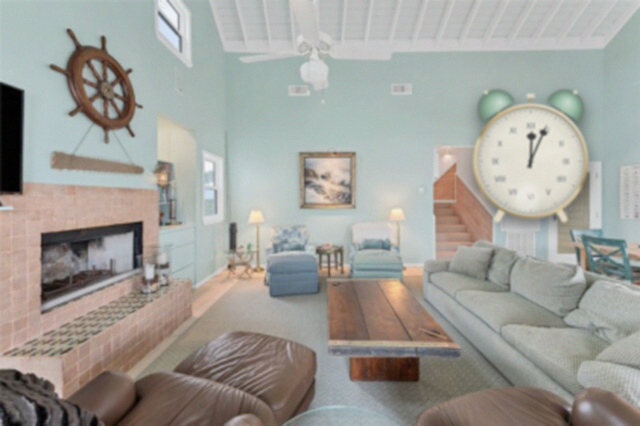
12:04
